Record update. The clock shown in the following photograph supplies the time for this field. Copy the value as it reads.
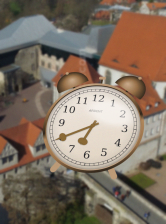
6:40
